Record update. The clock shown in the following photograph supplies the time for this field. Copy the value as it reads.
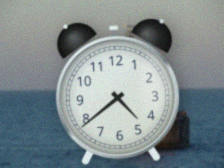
4:39
